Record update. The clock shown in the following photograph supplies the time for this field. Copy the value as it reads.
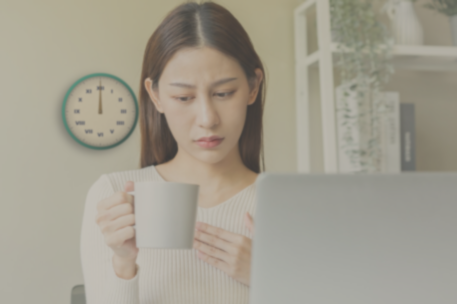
12:00
